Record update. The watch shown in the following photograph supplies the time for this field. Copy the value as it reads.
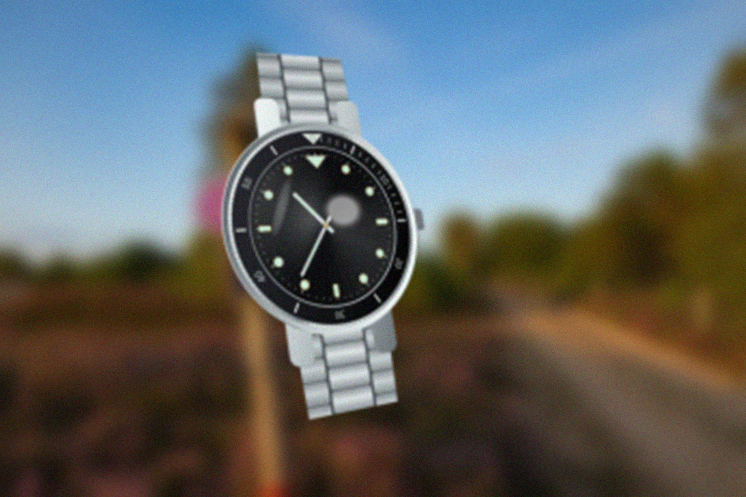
10:36
